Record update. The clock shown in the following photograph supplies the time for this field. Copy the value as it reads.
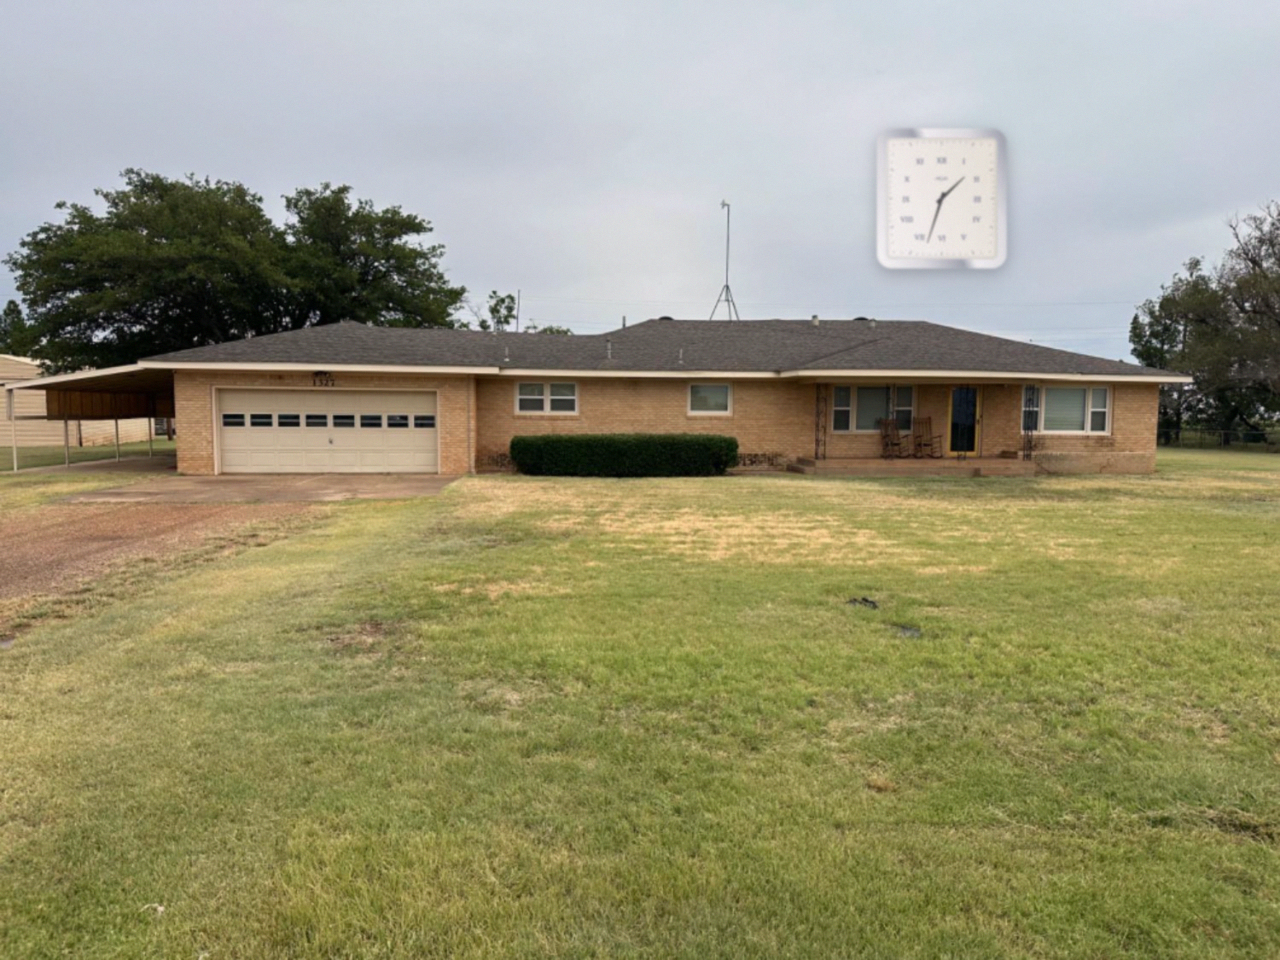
1:33
